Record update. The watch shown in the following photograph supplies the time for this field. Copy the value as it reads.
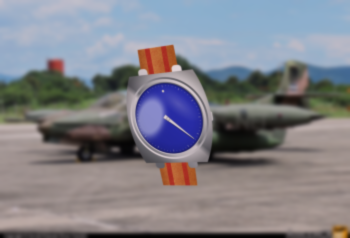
4:22
